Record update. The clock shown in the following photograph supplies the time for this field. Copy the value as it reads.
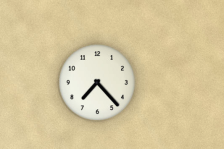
7:23
